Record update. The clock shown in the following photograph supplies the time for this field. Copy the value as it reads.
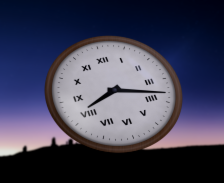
8:18
